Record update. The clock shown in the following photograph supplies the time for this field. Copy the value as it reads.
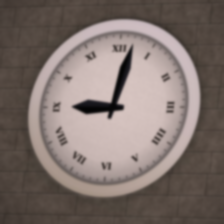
9:02
